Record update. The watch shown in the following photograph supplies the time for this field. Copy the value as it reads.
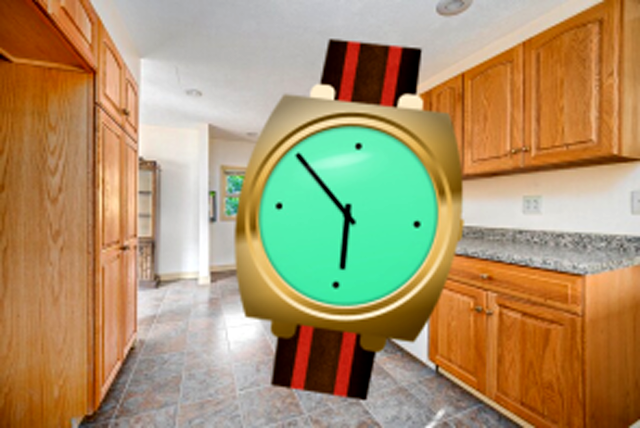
5:52
